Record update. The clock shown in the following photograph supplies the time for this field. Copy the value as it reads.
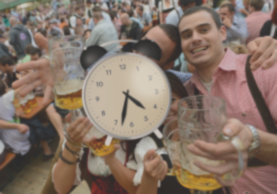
4:33
